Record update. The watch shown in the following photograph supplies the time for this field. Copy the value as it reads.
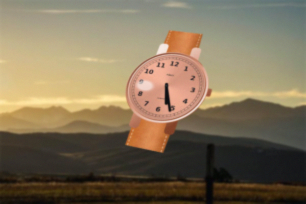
5:26
